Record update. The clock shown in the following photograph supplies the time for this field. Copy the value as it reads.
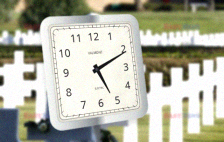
5:11
